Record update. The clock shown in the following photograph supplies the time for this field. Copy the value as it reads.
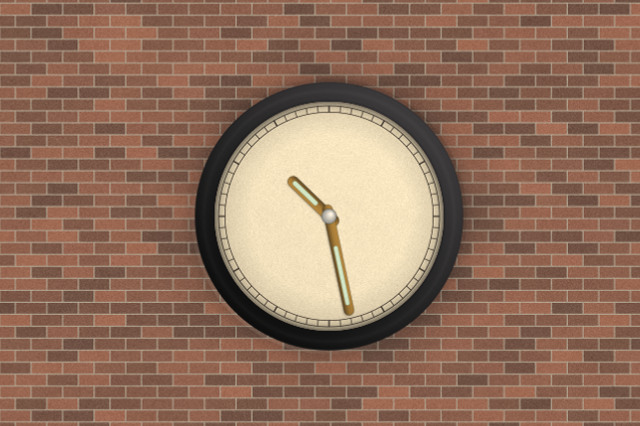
10:28
